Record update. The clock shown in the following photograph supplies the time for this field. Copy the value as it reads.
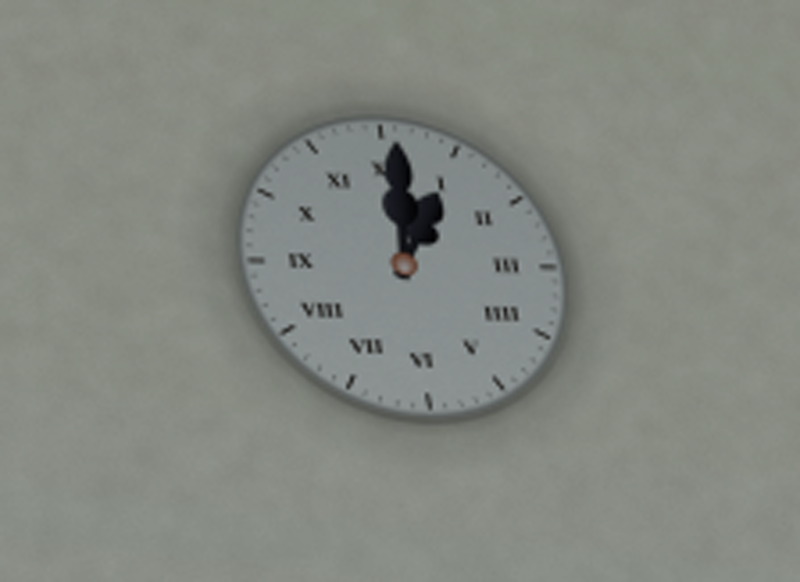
1:01
